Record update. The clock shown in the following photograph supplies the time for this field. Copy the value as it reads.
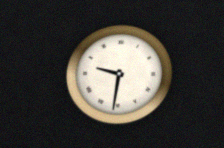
9:31
